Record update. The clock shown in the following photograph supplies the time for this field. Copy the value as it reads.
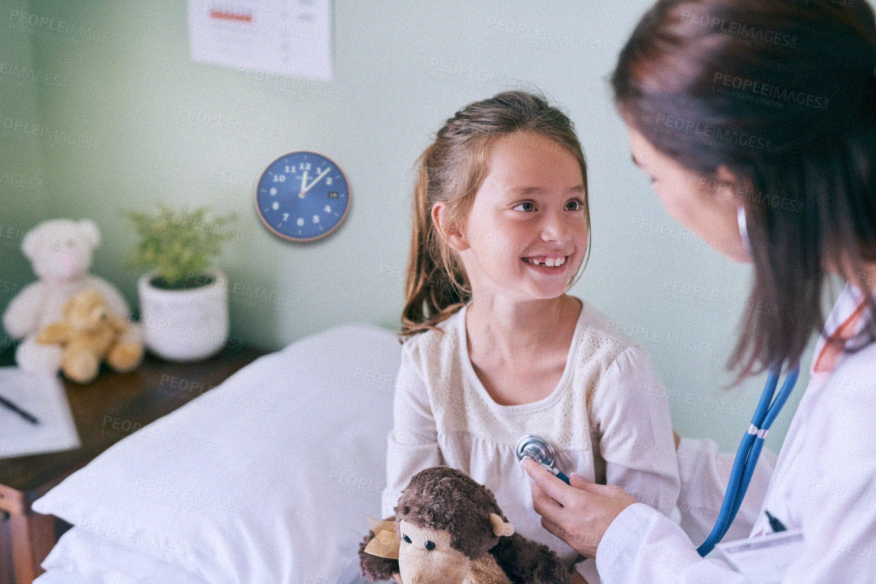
12:07
